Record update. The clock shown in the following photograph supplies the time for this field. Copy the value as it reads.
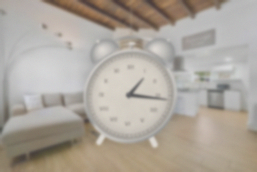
1:16
